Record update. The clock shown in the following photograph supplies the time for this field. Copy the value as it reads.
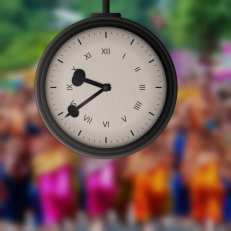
9:39
